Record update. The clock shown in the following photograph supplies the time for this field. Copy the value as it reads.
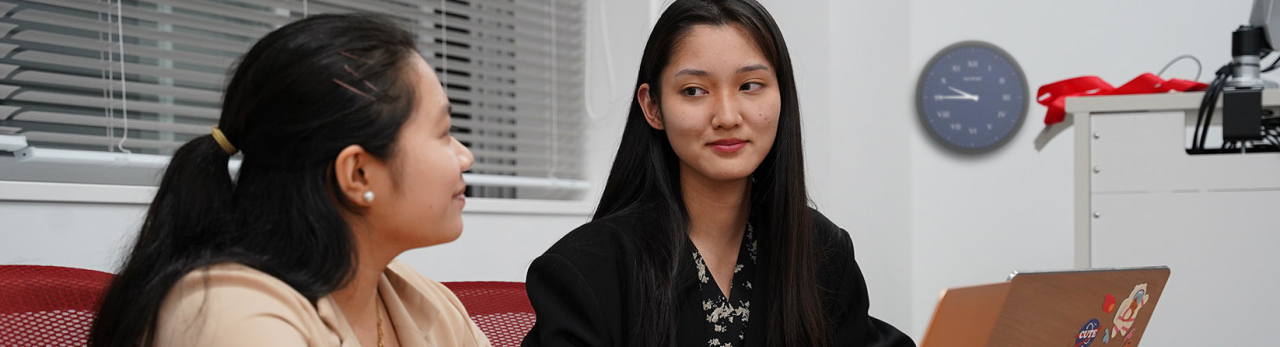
9:45
